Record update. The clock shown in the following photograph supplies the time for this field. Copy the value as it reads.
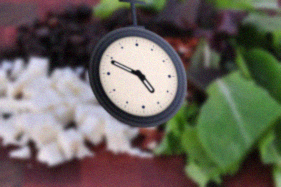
4:49
